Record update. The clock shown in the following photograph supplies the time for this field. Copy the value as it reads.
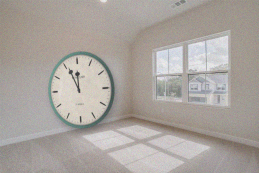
11:56
